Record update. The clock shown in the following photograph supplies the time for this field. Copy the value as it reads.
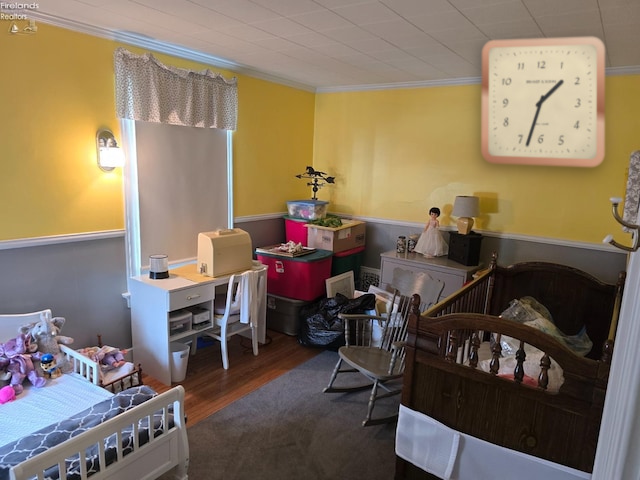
1:33
